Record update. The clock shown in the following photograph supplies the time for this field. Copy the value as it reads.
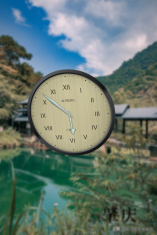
5:52
